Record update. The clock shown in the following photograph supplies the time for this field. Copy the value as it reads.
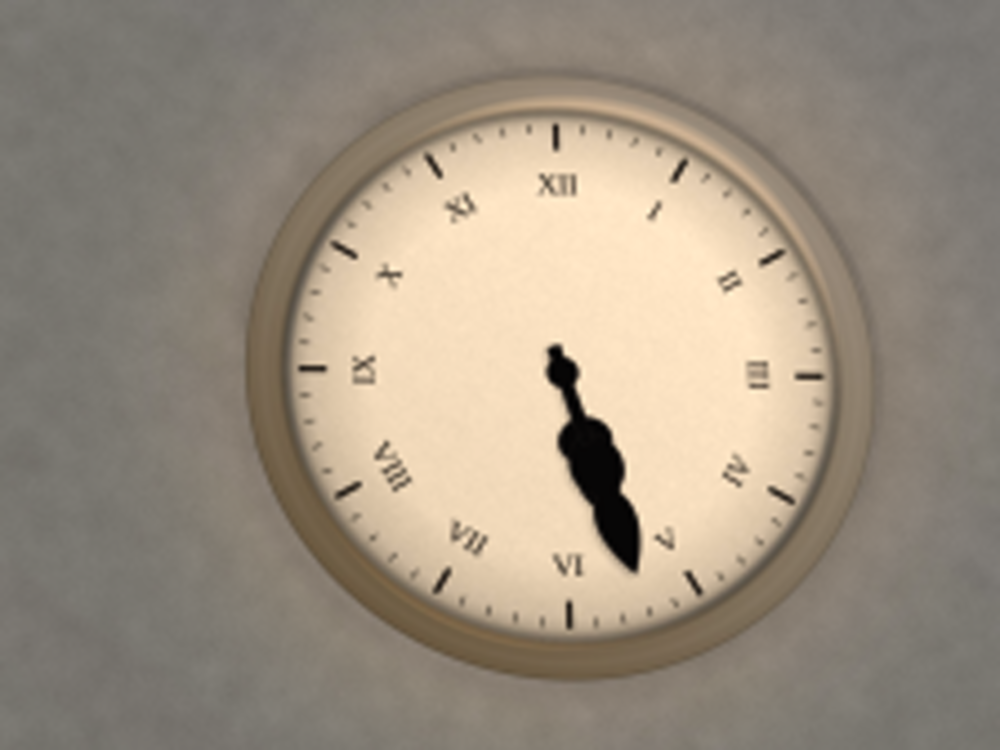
5:27
